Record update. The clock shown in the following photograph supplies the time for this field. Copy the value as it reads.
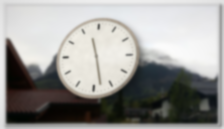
11:28
